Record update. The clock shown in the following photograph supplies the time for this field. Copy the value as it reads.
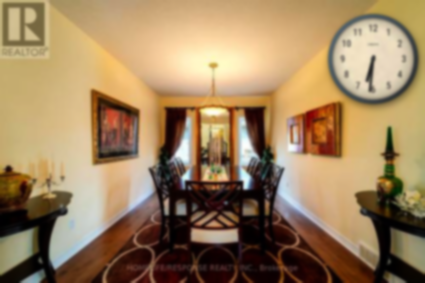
6:31
